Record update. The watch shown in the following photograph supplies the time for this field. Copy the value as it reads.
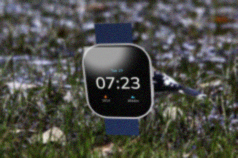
7:23
